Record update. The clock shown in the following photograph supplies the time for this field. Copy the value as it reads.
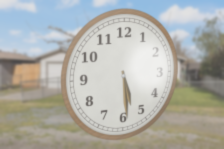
5:29
